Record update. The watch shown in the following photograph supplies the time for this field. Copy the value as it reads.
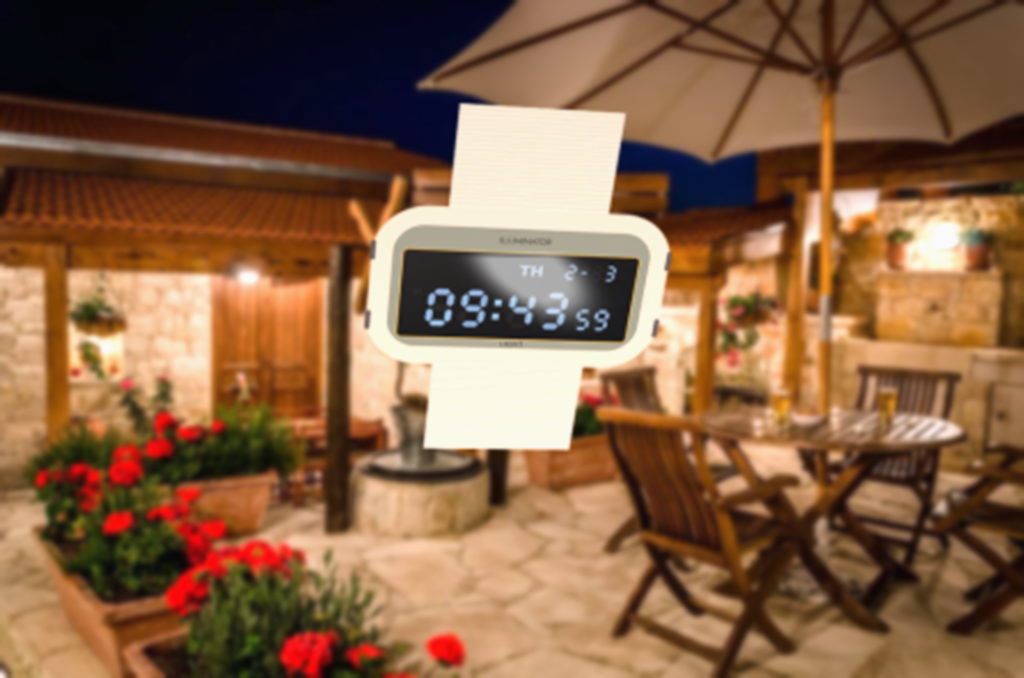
9:43:59
